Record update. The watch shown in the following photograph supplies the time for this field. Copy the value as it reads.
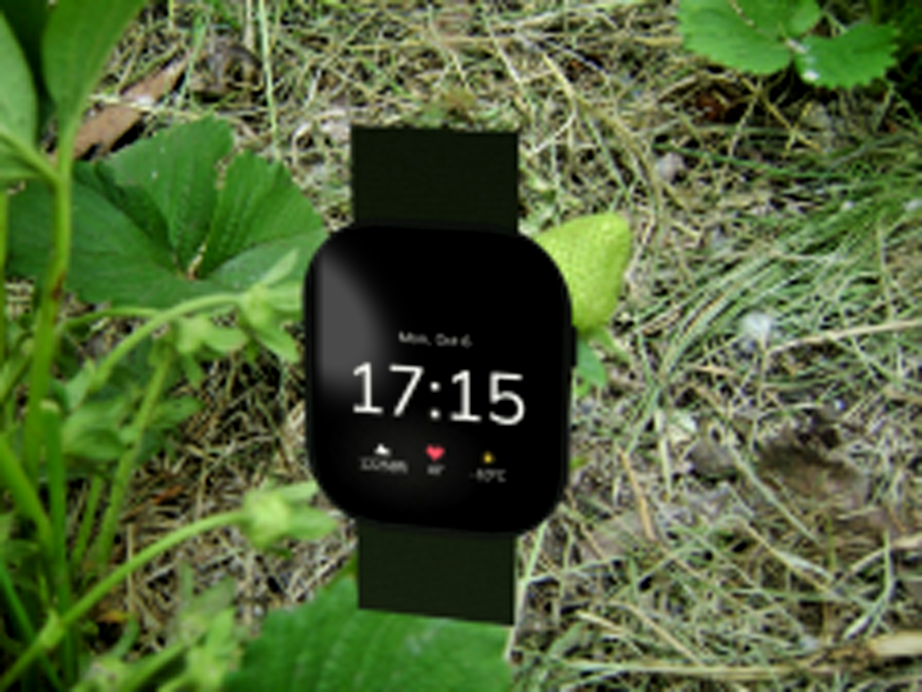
17:15
